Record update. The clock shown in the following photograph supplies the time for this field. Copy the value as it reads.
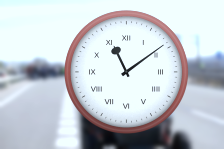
11:09
